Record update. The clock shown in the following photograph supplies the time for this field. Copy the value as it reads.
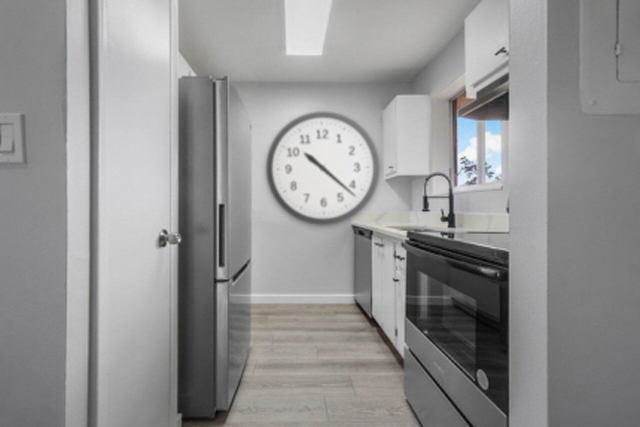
10:22
